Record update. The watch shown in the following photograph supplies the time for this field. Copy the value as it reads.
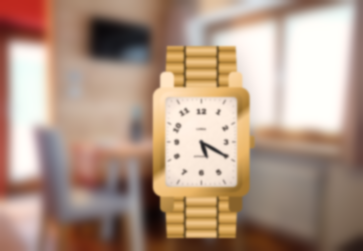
5:20
